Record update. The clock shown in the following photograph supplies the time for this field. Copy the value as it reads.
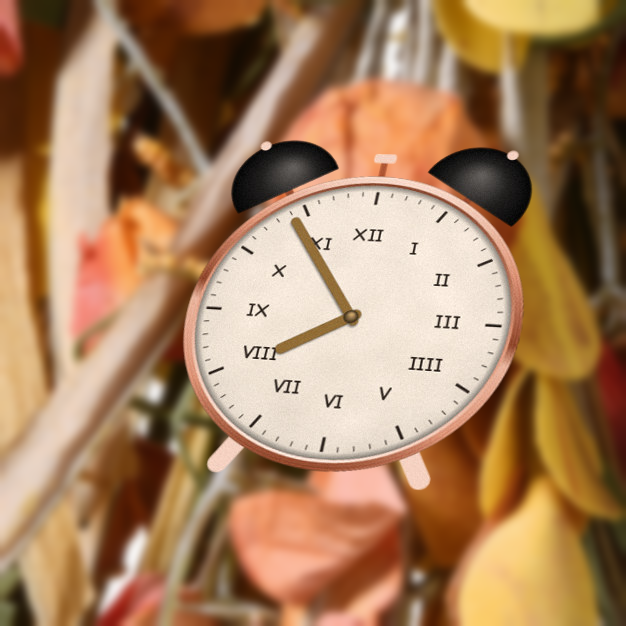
7:54
